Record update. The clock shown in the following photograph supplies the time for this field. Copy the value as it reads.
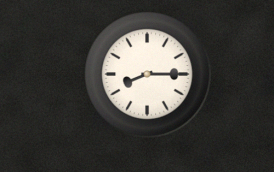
8:15
